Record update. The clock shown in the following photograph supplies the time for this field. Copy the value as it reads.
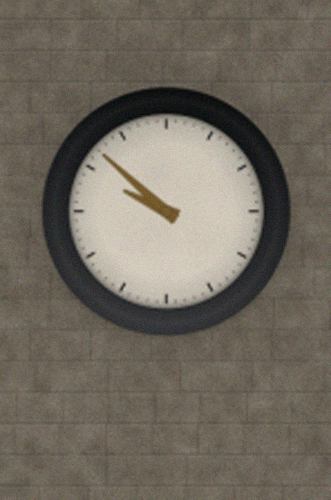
9:52
